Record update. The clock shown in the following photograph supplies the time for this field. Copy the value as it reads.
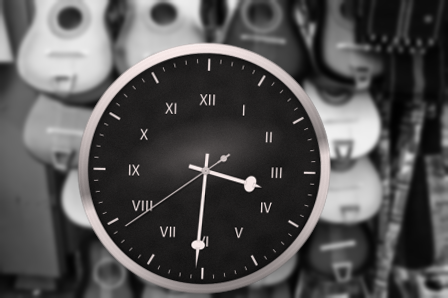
3:30:39
